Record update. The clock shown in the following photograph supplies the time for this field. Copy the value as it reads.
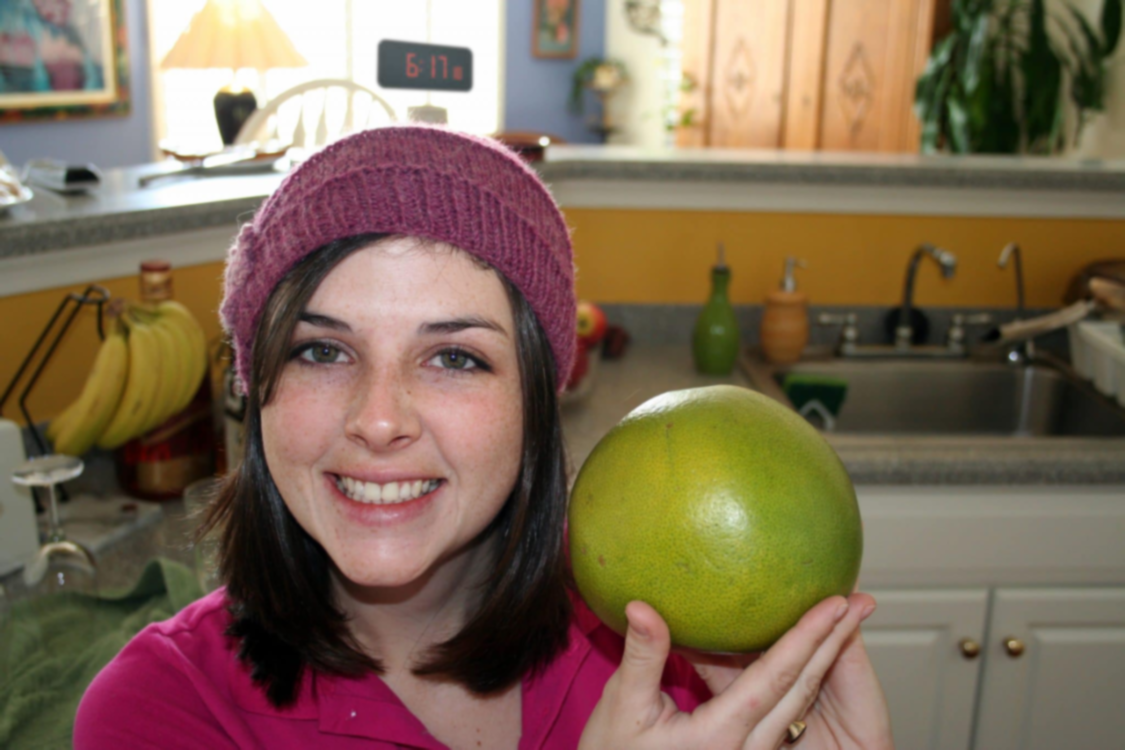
6:17
